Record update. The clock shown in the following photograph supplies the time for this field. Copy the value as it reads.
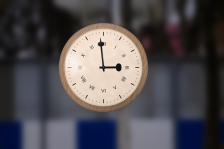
2:59
